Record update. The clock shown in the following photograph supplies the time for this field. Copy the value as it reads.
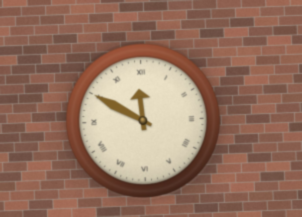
11:50
